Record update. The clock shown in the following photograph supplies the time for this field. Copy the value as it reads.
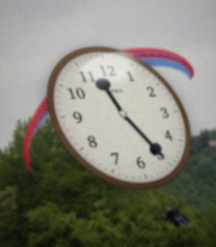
11:25
